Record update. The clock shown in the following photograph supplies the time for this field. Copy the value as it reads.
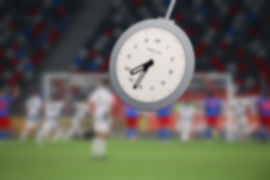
7:32
